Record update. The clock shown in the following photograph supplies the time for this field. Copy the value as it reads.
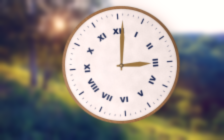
3:01
